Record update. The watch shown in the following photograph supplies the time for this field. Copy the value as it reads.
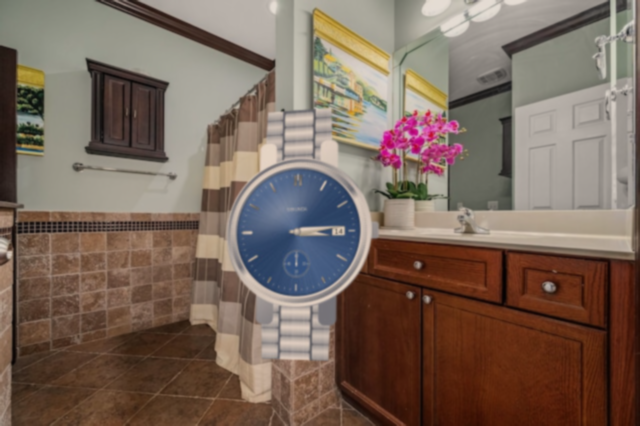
3:14
